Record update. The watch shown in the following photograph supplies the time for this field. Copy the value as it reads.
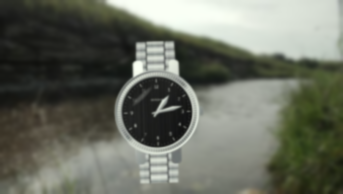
1:13
